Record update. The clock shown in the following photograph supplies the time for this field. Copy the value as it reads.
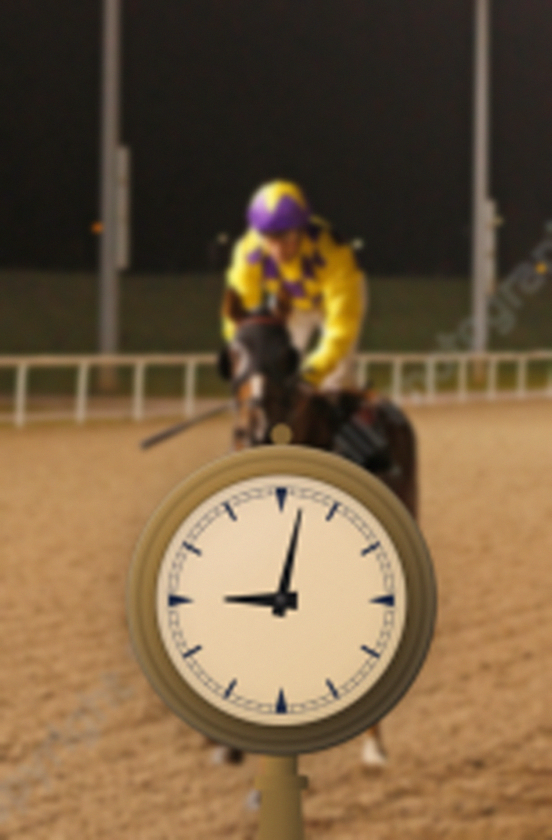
9:02
